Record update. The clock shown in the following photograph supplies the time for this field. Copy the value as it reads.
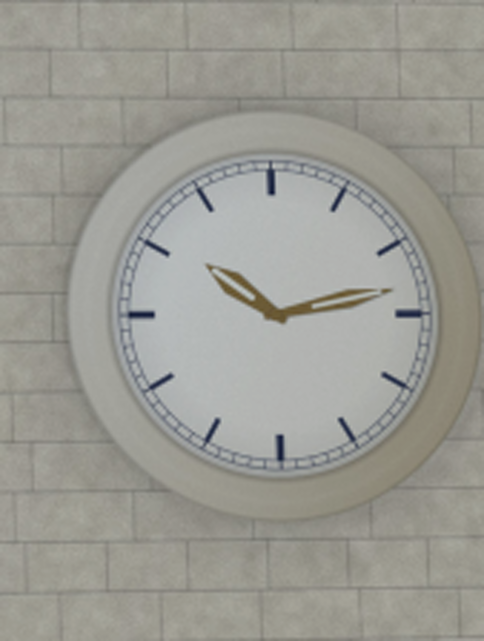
10:13
